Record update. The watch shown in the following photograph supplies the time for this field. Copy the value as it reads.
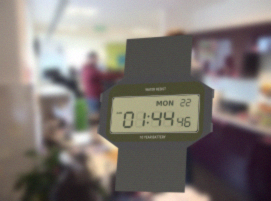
1:44:46
